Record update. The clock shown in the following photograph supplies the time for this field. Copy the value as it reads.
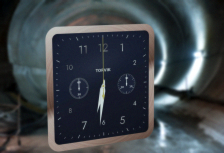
6:31
